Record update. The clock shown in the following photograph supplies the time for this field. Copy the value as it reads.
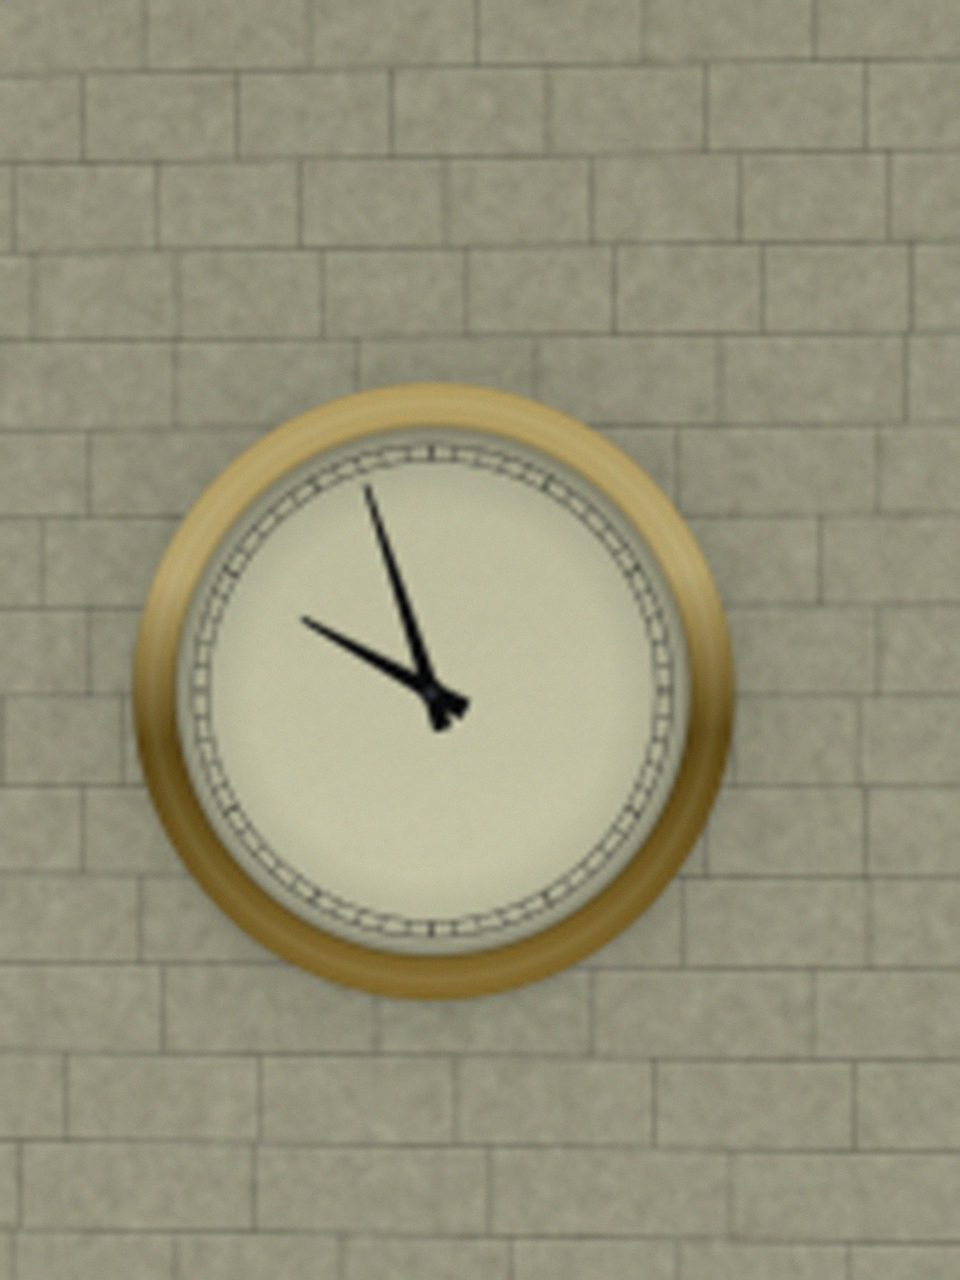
9:57
